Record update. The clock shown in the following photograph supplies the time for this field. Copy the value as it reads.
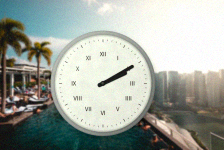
2:10
